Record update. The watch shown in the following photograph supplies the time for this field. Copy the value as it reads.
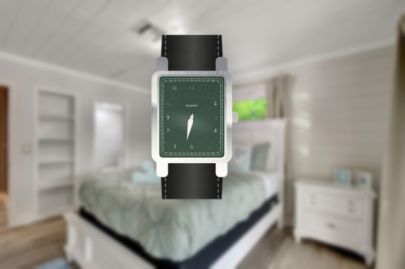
6:32
